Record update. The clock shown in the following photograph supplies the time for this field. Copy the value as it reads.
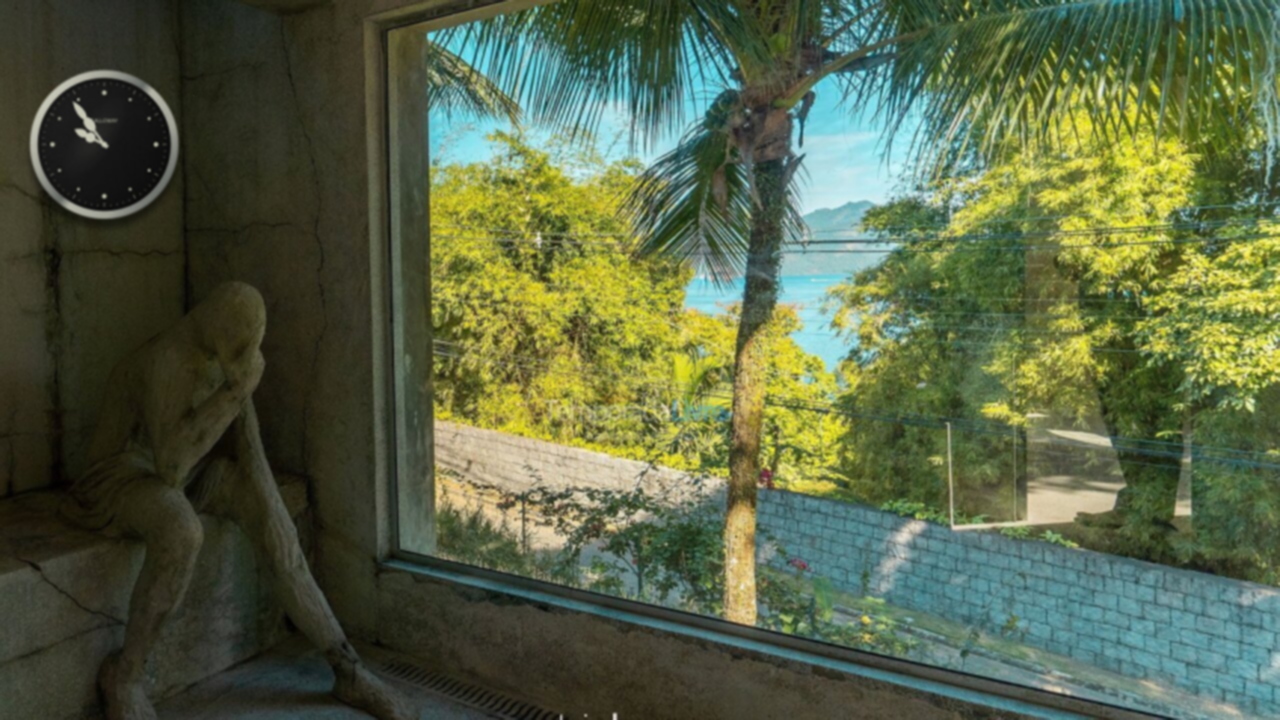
9:54
